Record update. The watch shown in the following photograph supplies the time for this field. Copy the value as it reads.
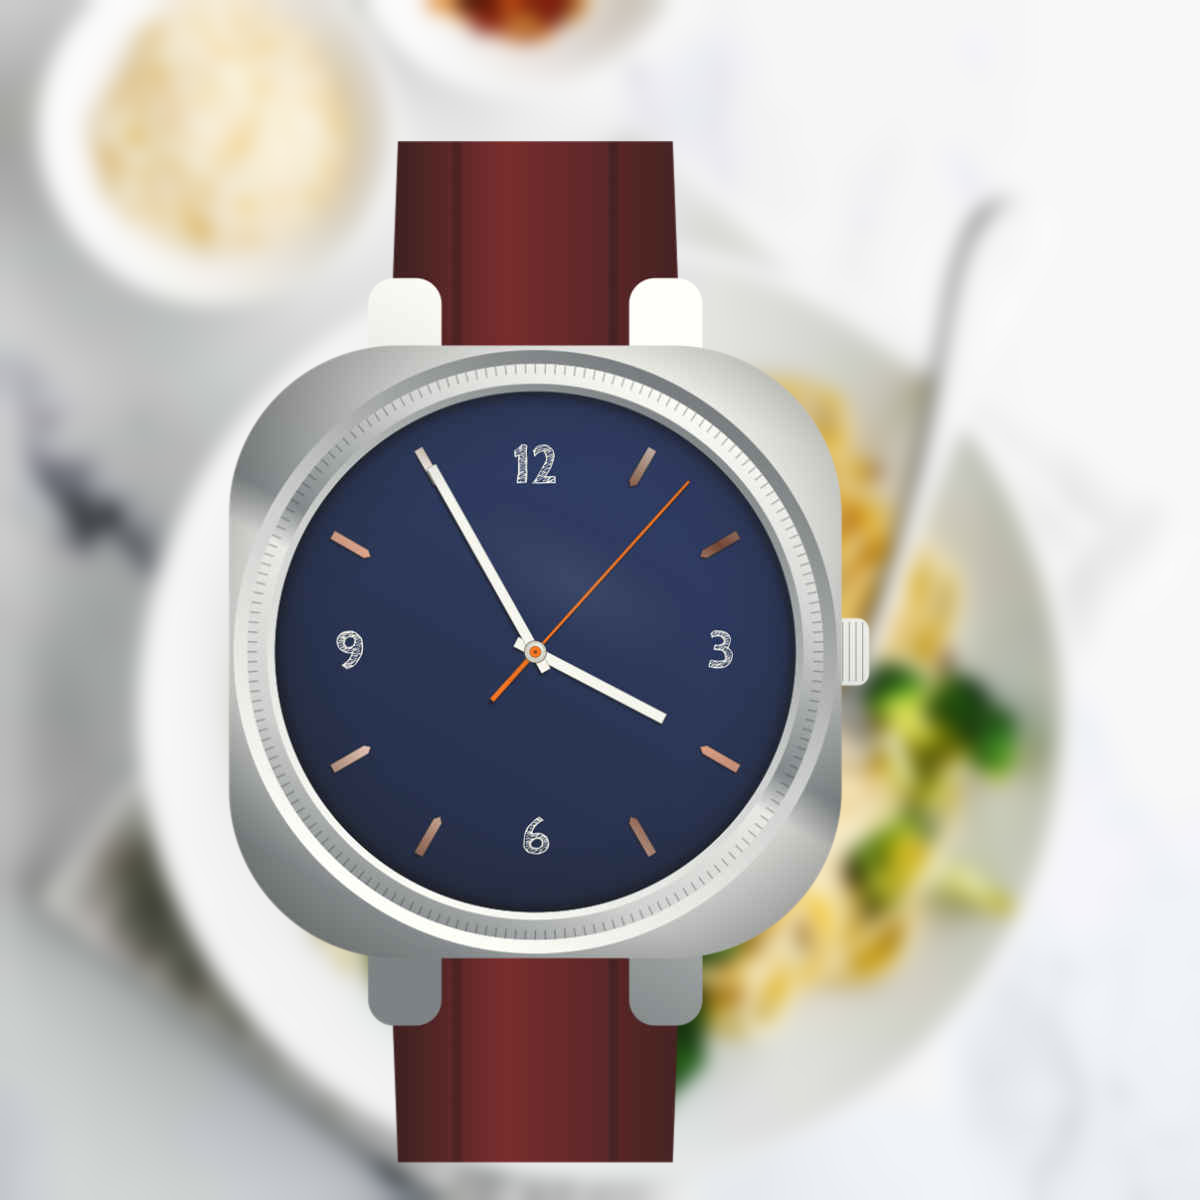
3:55:07
